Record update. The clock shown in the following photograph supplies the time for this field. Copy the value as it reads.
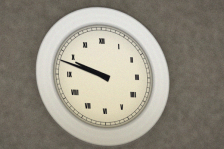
9:48
